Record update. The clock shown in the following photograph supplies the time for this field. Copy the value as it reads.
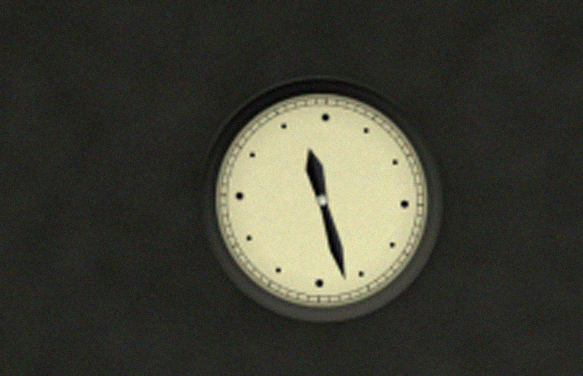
11:27
